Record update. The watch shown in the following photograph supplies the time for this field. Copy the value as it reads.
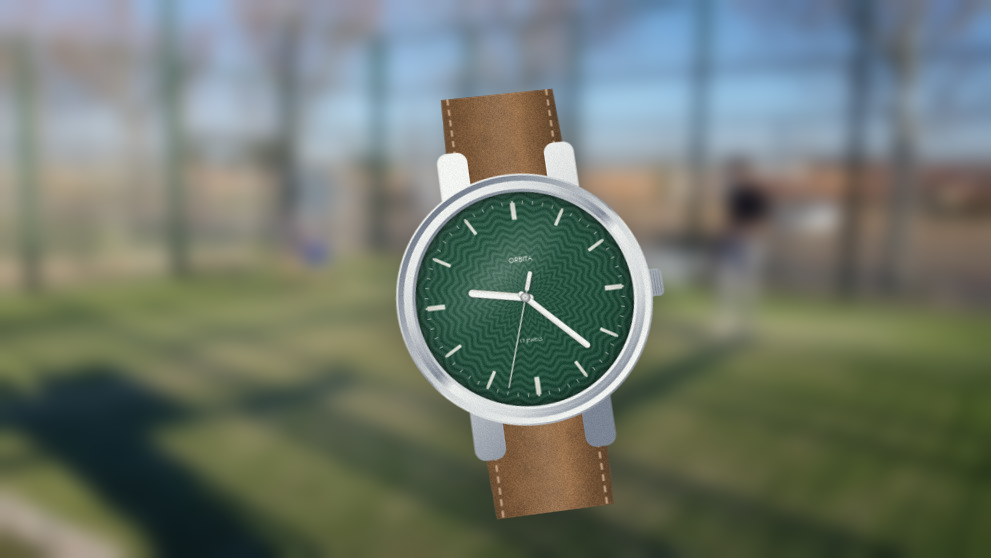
9:22:33
